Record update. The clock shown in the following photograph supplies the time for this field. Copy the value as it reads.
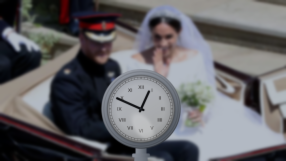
12:49
